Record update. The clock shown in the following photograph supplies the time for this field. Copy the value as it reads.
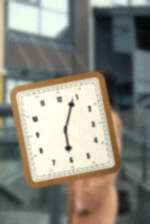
6:04
